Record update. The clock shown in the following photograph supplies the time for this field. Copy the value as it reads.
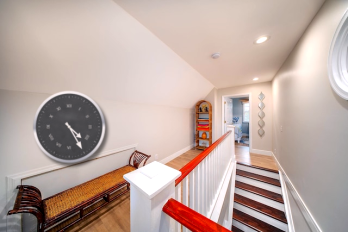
4:25
